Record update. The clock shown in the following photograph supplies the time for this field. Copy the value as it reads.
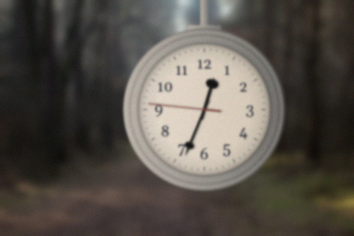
12:33:46
